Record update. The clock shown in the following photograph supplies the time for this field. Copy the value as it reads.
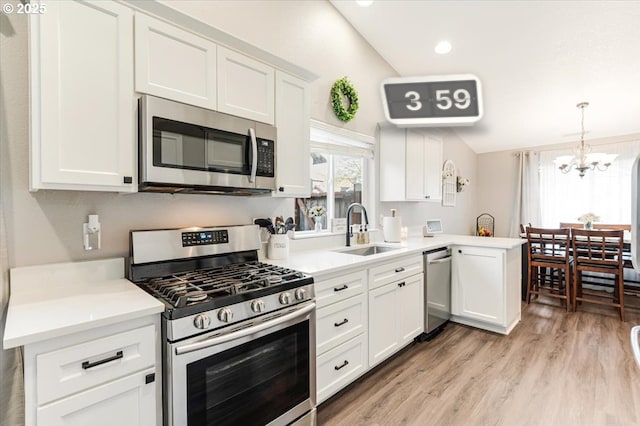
3:59
